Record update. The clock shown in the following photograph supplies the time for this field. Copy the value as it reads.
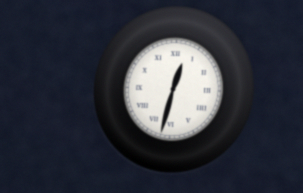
12:32
